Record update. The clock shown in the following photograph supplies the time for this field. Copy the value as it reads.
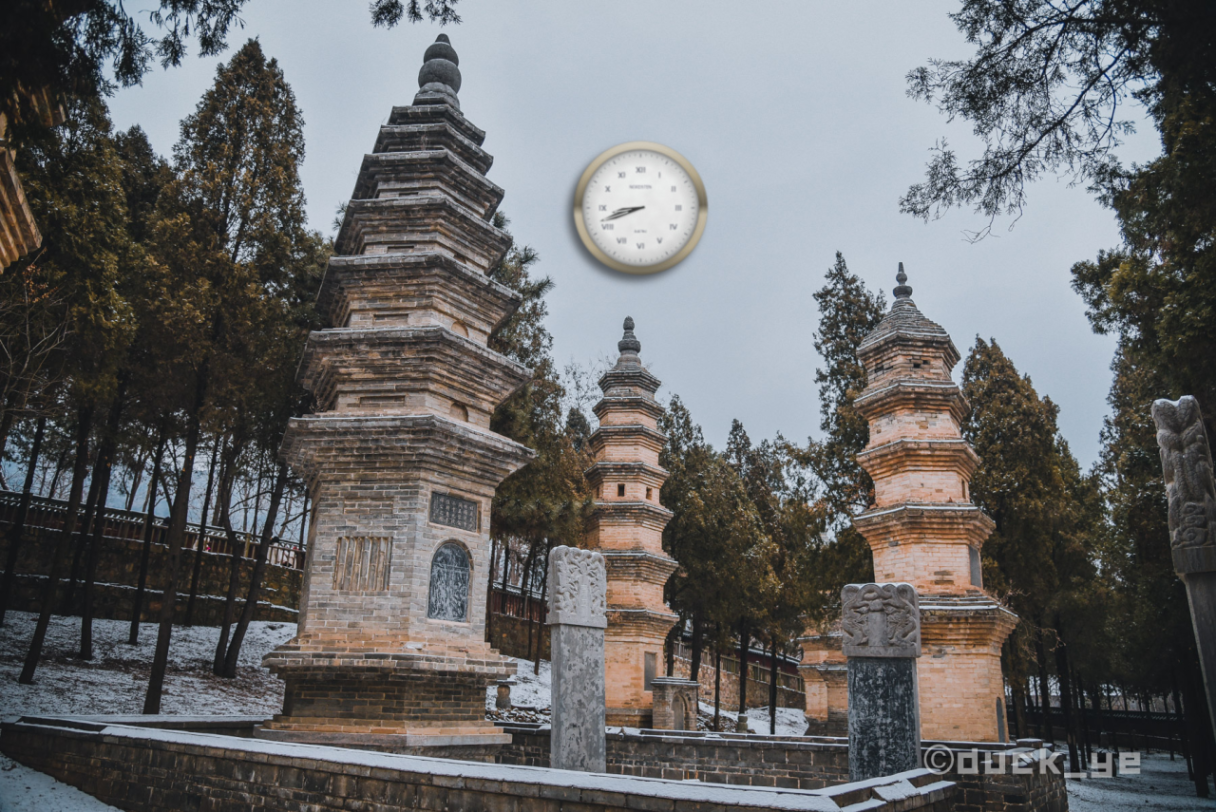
8:42
